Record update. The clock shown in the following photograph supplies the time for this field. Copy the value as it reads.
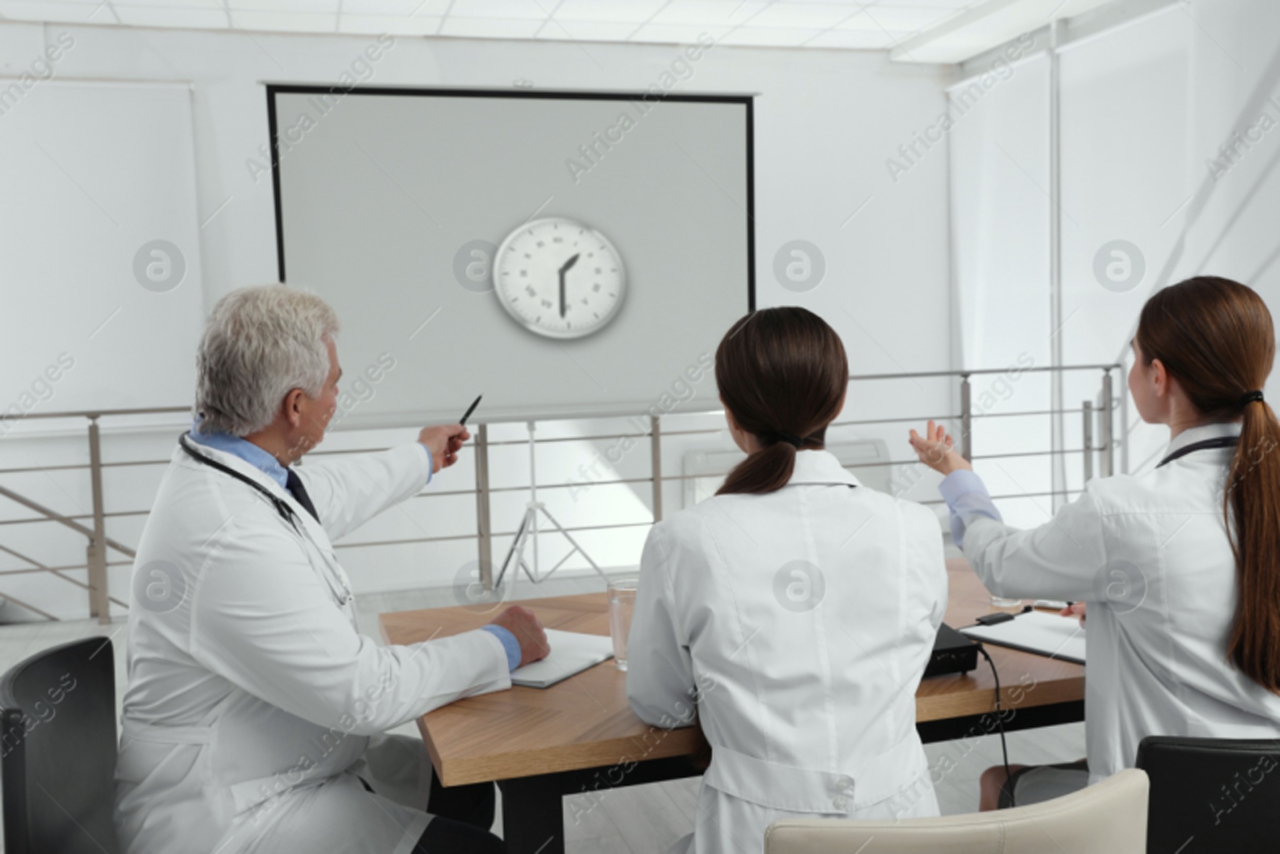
1:31
